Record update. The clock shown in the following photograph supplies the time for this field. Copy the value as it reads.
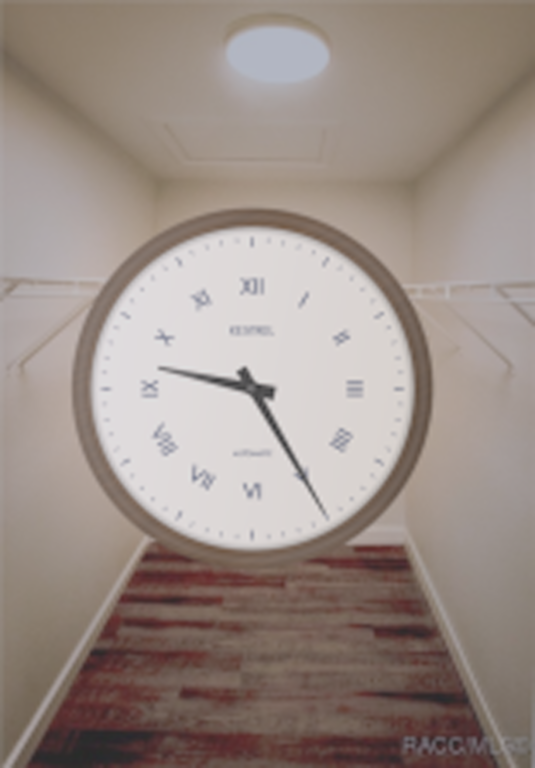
9:25
